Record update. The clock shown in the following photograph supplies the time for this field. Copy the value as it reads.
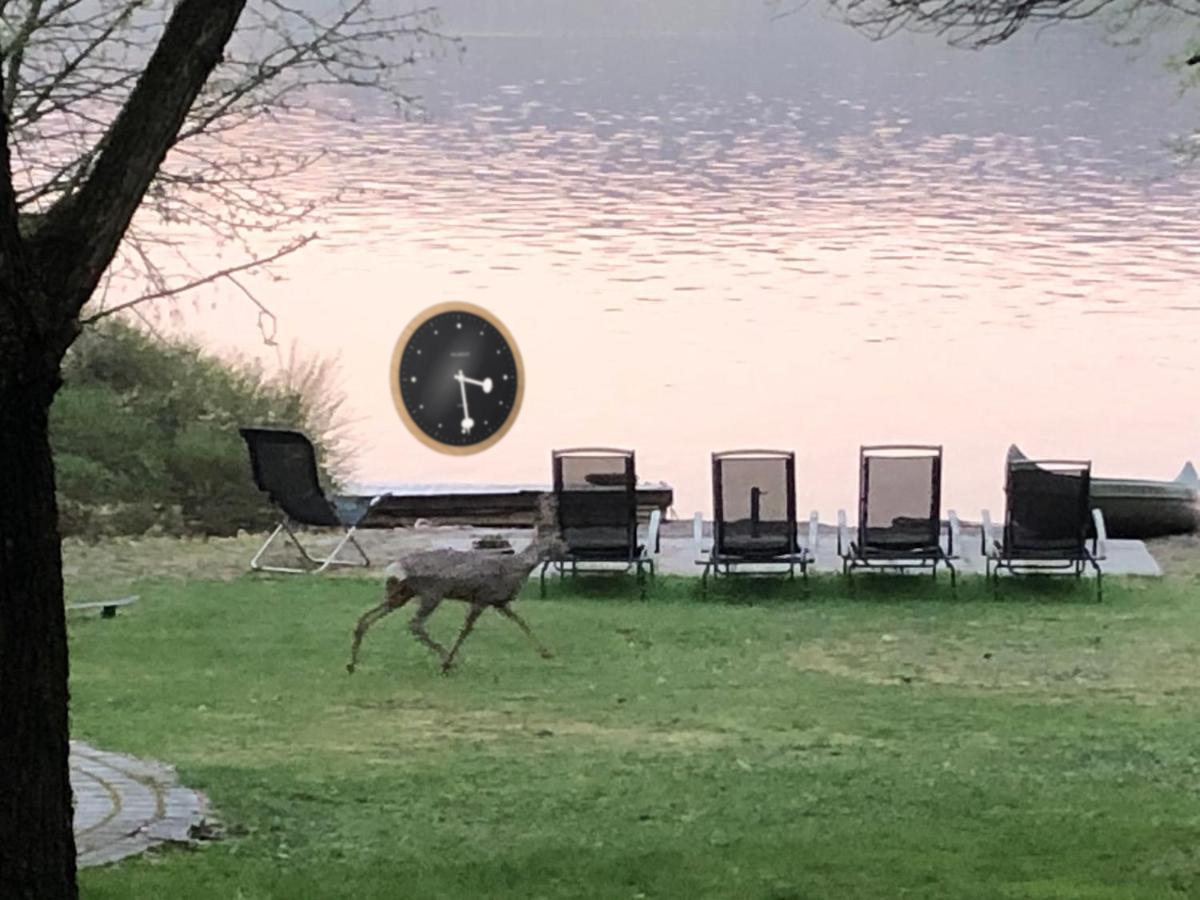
3:29
